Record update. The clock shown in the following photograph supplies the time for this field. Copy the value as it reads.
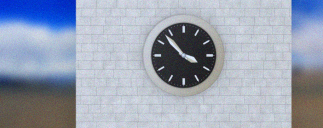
3:53
